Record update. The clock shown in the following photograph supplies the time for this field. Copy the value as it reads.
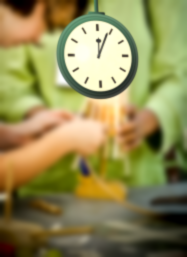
12:04
